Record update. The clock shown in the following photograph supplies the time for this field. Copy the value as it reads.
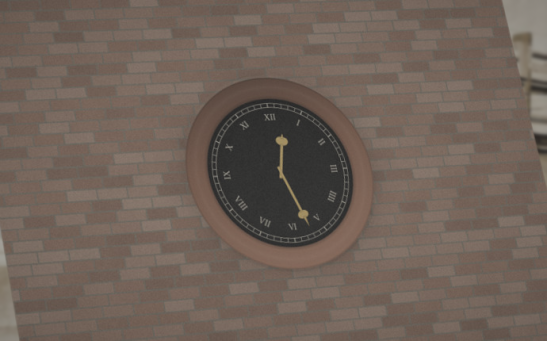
12:27
